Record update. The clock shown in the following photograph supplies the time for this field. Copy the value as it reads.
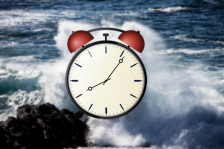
8:06
